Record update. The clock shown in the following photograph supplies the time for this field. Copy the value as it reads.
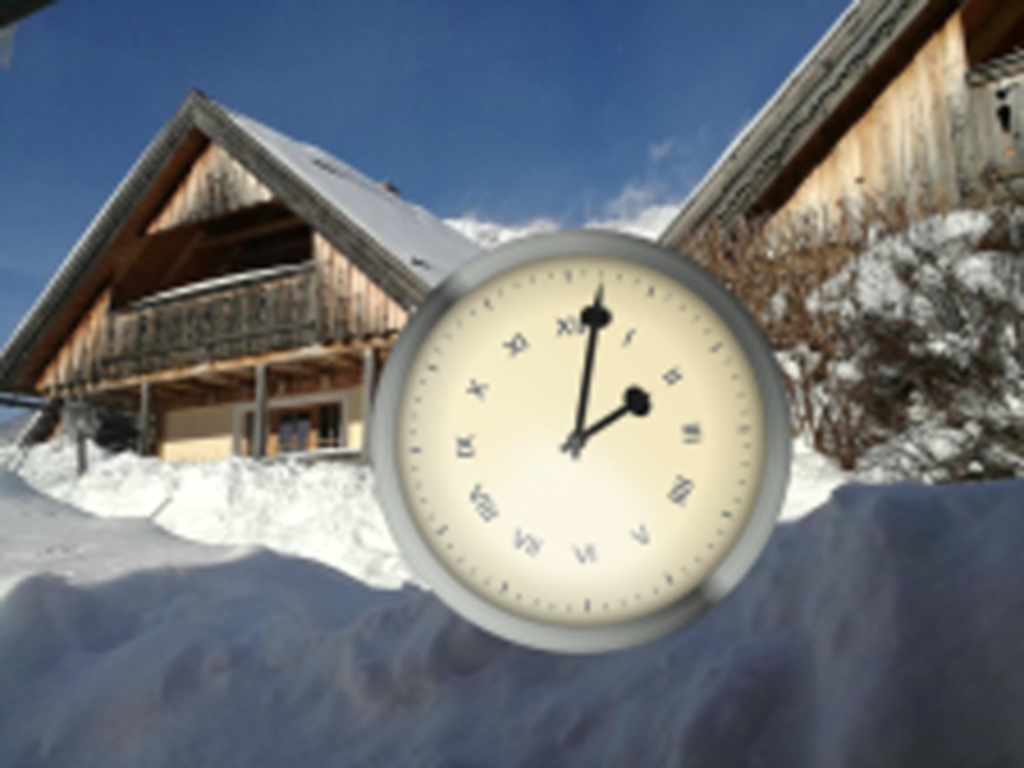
2:02
